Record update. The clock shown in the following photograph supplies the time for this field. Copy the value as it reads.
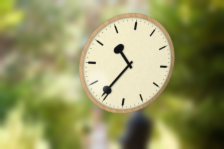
10:36
